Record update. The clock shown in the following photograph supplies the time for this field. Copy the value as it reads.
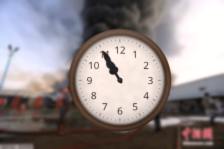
10:55
